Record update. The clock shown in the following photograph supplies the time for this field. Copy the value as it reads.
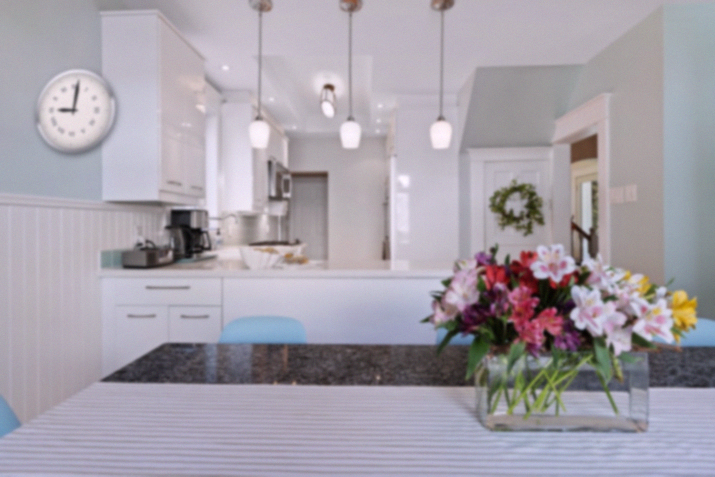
9:01
